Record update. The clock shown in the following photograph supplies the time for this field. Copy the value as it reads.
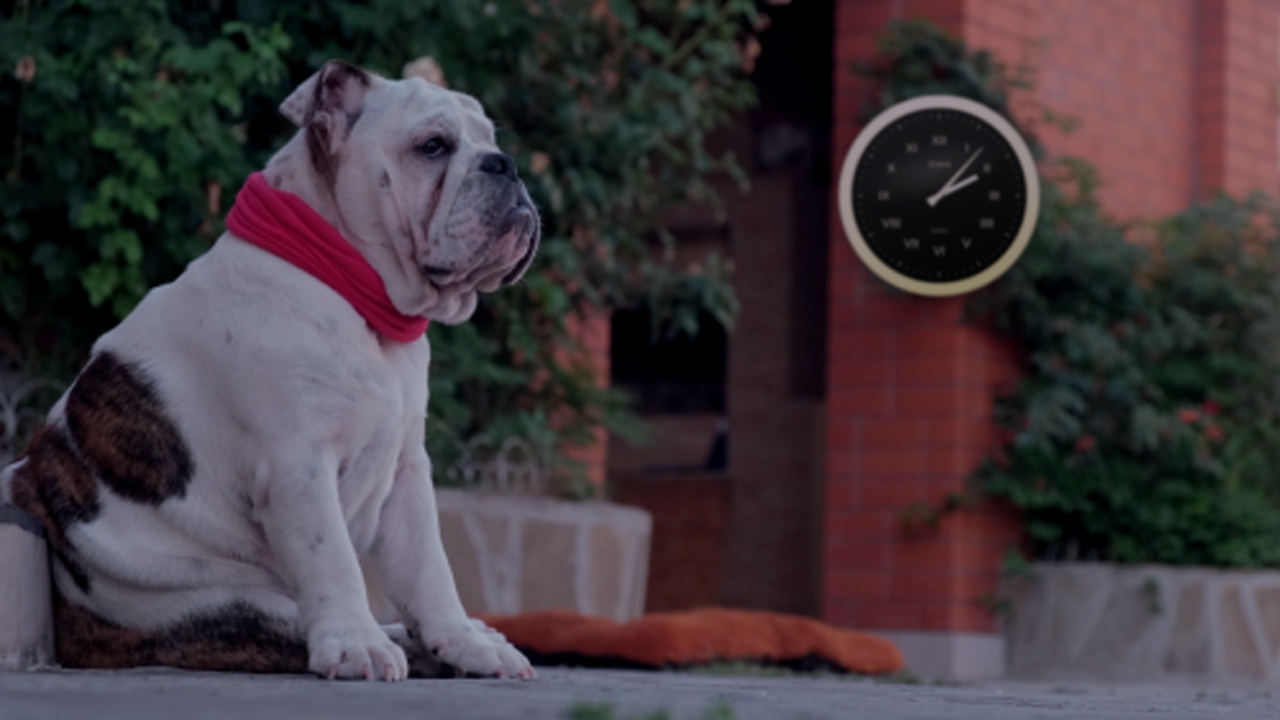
2:07
